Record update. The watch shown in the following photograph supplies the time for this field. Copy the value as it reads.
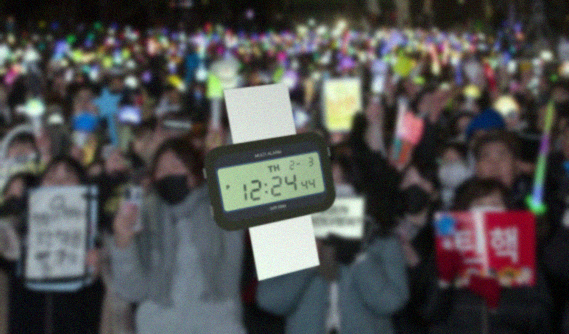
12:24:44
